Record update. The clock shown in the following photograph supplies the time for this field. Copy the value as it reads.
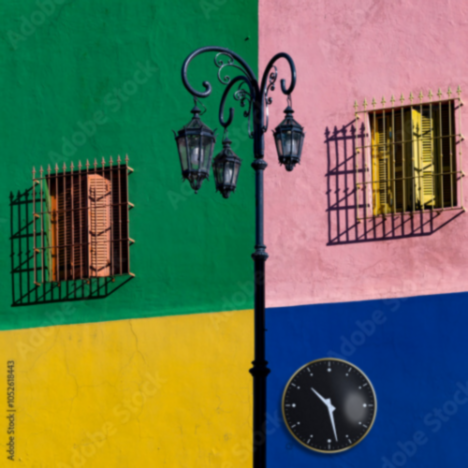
10:28
